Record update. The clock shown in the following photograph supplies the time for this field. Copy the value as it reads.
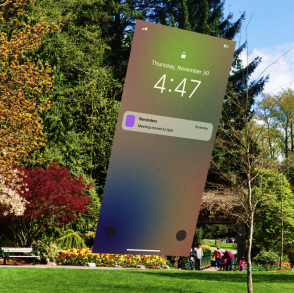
4:47
